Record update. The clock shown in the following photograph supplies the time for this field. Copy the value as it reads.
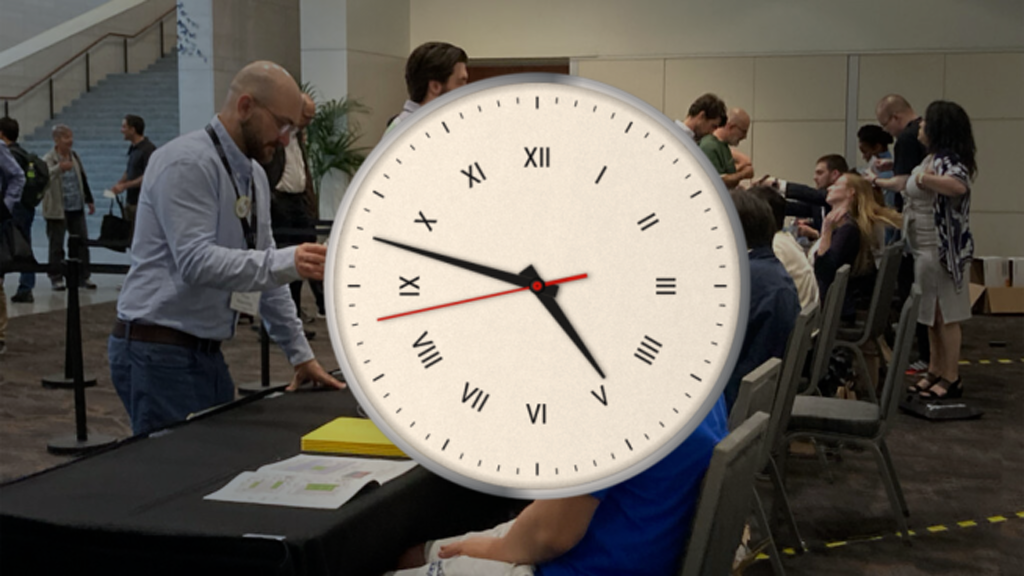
4:47:43
